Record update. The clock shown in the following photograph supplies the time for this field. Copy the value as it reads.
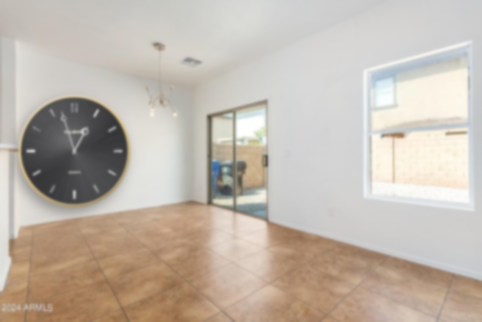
12:57
